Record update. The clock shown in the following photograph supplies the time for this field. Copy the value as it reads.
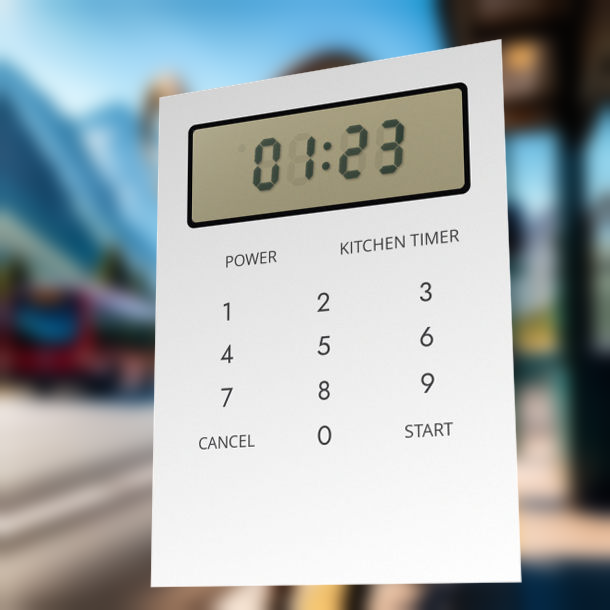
1:23
